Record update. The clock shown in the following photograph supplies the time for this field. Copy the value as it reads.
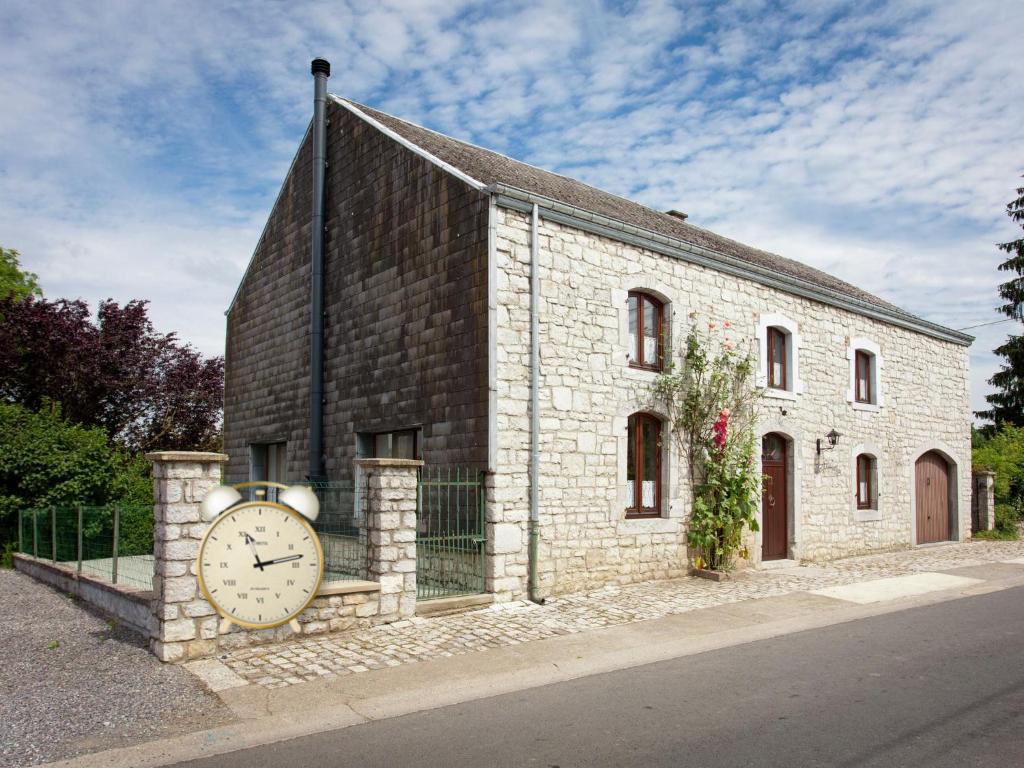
11:13
